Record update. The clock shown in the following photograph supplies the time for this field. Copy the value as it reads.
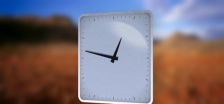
12:47
